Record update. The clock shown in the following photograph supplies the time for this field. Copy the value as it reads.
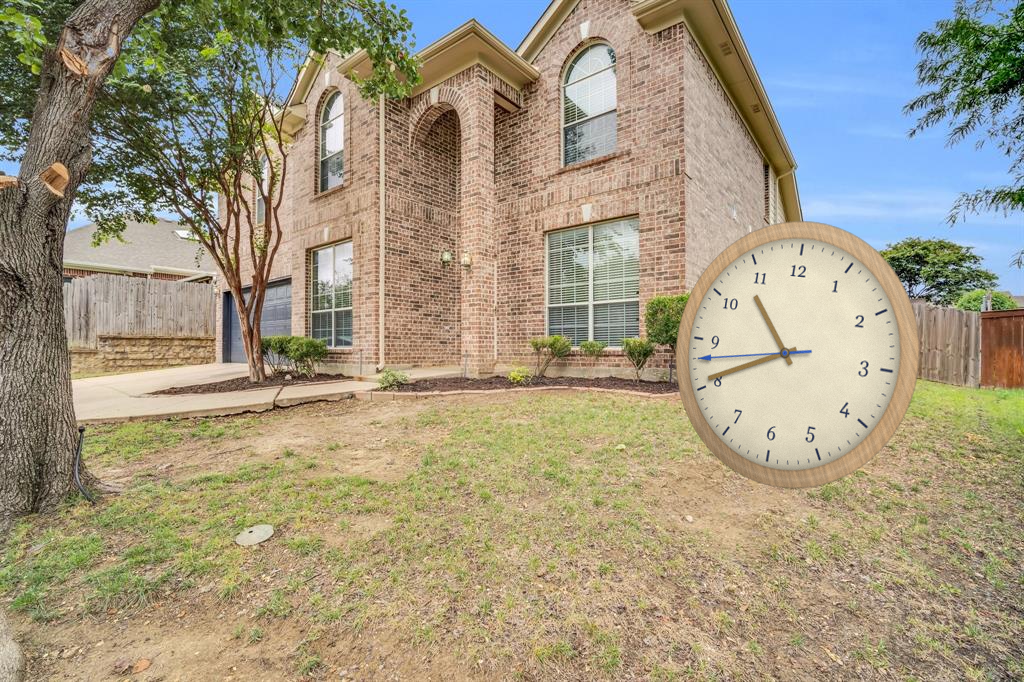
10:40:43
